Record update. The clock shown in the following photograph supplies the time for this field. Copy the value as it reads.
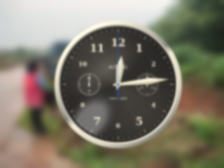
12:14
